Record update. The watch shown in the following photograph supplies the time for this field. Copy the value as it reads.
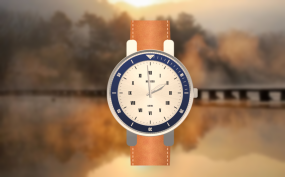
1:59
